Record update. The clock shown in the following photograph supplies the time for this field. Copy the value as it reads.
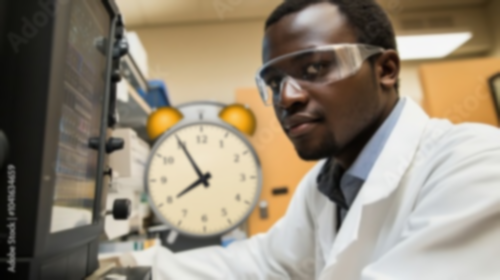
7:55
